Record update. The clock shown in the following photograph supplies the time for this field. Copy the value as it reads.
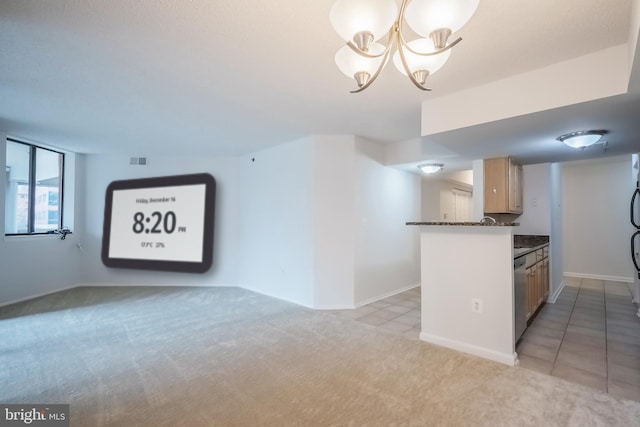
8:20
